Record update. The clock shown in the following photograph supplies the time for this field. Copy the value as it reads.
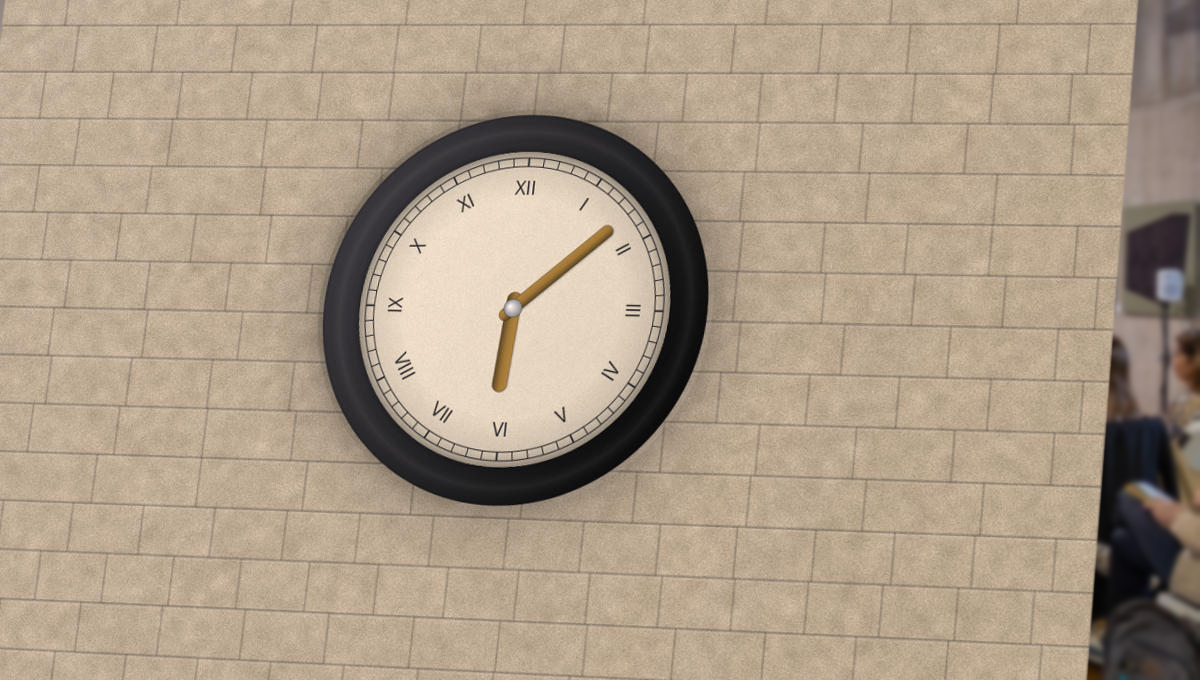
6:08
